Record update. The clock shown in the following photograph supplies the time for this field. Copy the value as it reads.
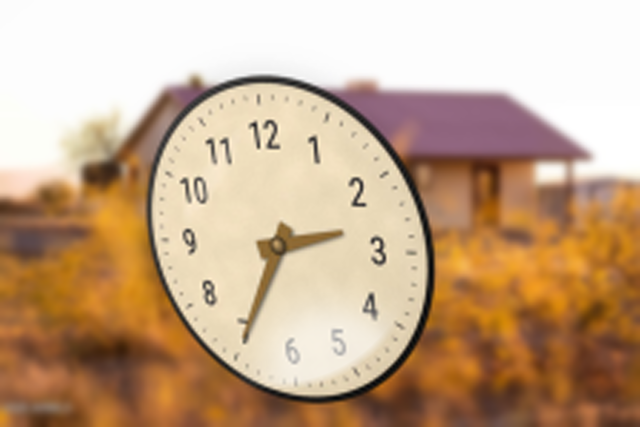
2:35
